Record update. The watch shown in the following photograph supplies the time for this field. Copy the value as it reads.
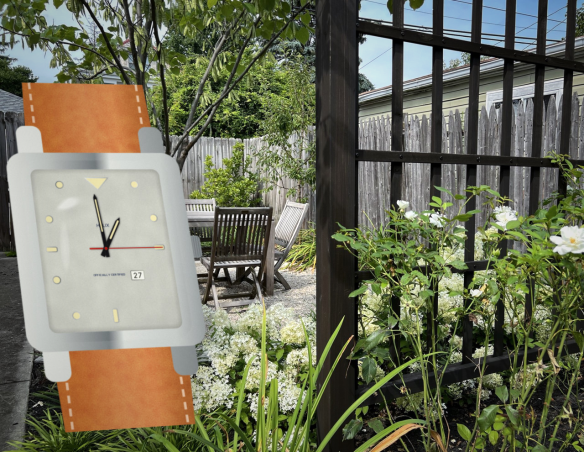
12:59:15
